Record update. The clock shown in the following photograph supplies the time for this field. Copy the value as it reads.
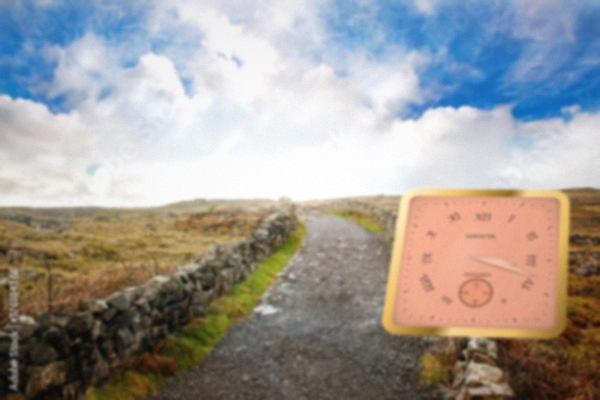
3:18
